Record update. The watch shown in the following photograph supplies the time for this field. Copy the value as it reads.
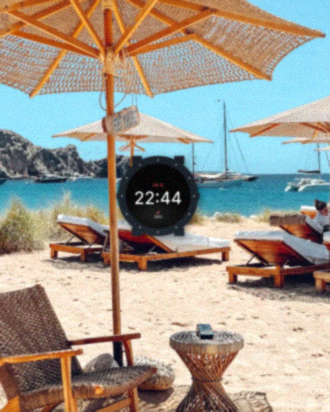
22:44
